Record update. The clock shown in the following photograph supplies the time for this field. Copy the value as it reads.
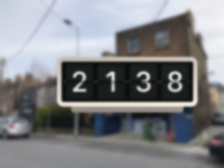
21:38
